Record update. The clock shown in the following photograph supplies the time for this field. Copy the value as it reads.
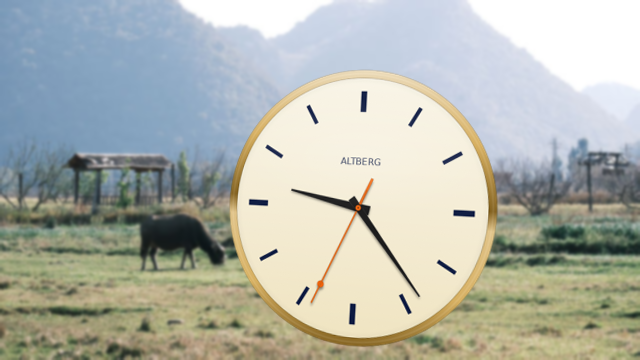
9:23:34
